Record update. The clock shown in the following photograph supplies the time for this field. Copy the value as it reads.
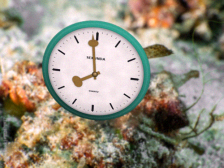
7:59
